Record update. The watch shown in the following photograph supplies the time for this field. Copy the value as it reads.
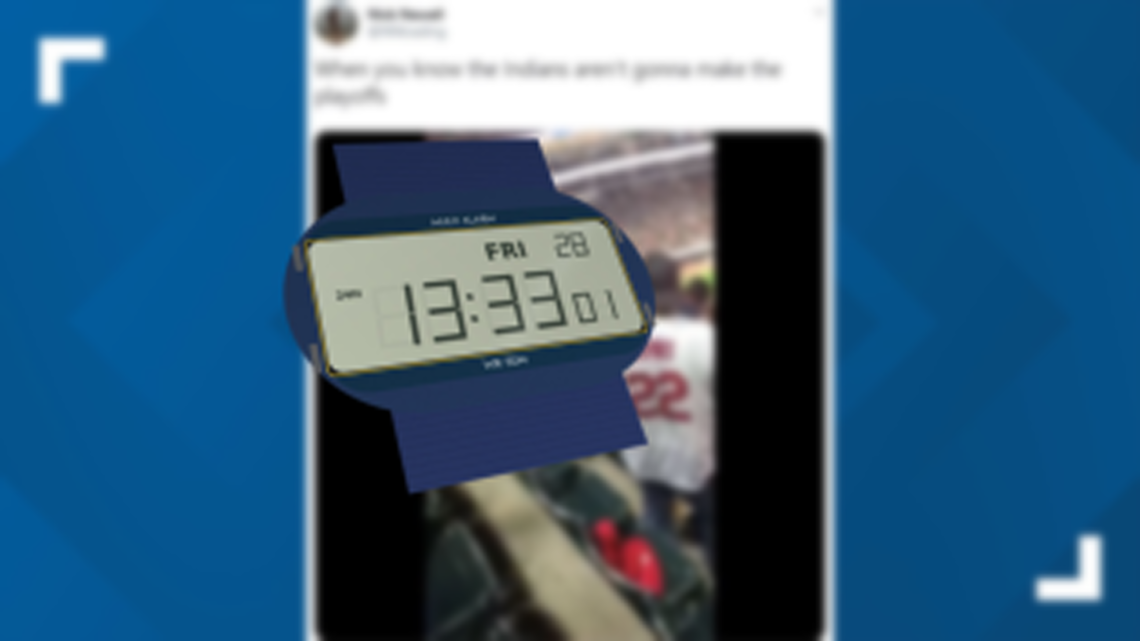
13:33:01
